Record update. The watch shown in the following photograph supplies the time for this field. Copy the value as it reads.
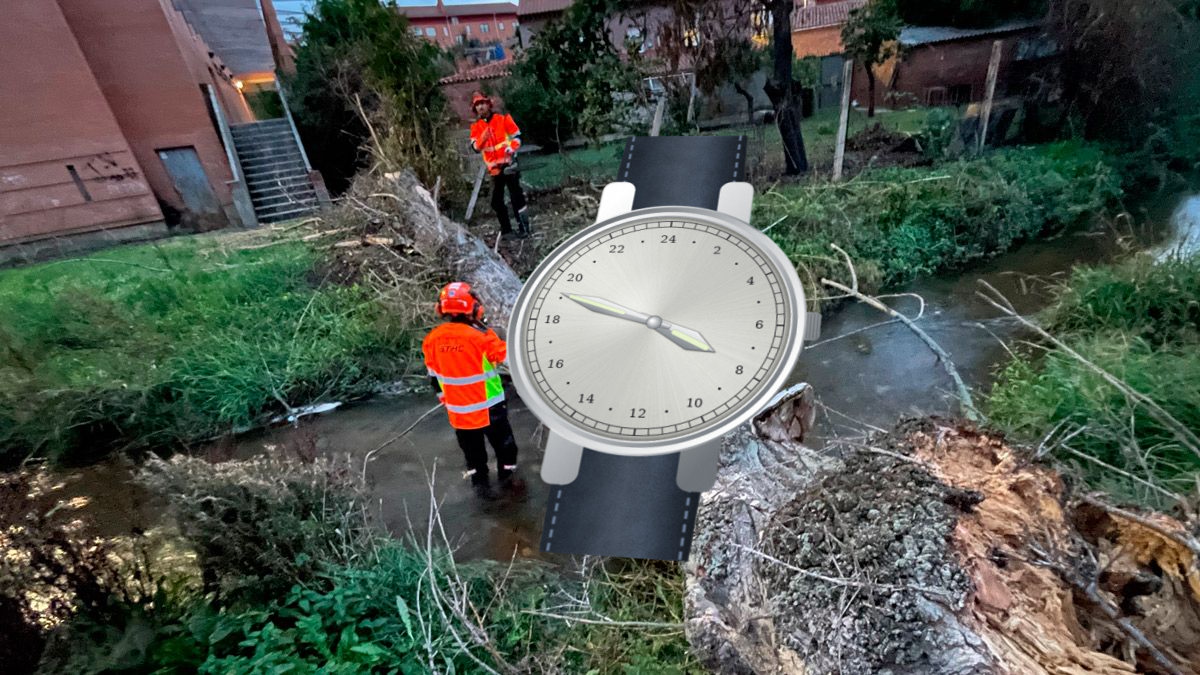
7:48
